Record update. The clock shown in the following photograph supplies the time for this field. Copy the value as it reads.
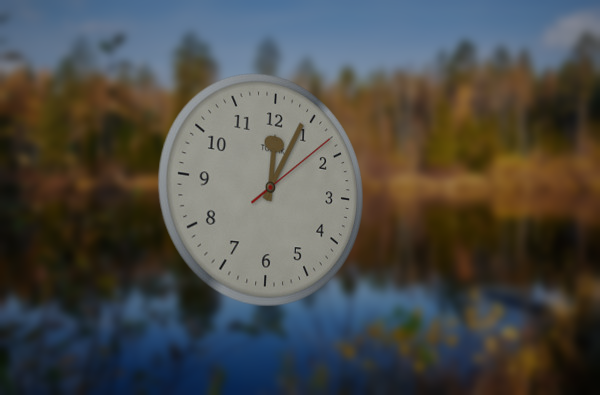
12:04:08
